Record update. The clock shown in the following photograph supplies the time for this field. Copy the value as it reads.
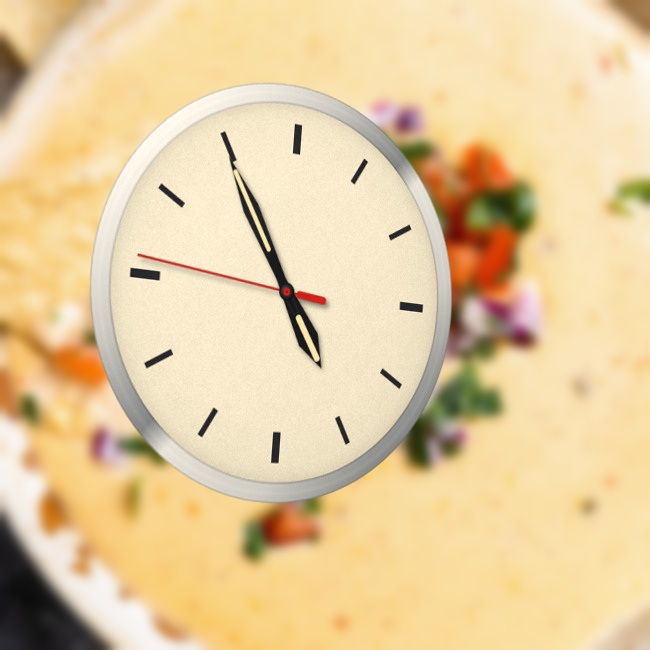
4:54:46
